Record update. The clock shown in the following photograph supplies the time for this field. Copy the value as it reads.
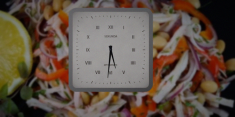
5:31
